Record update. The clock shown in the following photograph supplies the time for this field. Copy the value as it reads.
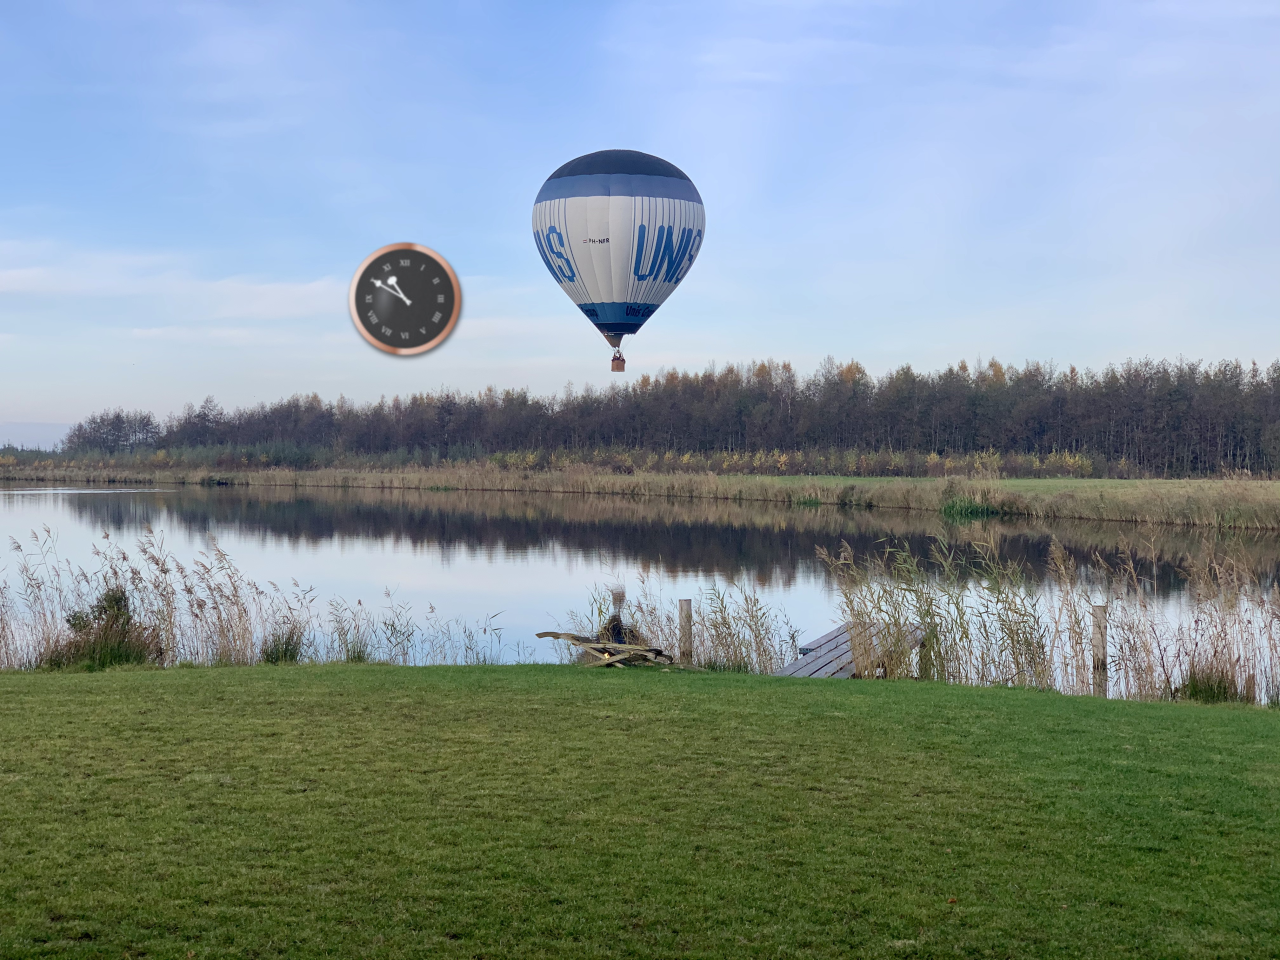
10:50
